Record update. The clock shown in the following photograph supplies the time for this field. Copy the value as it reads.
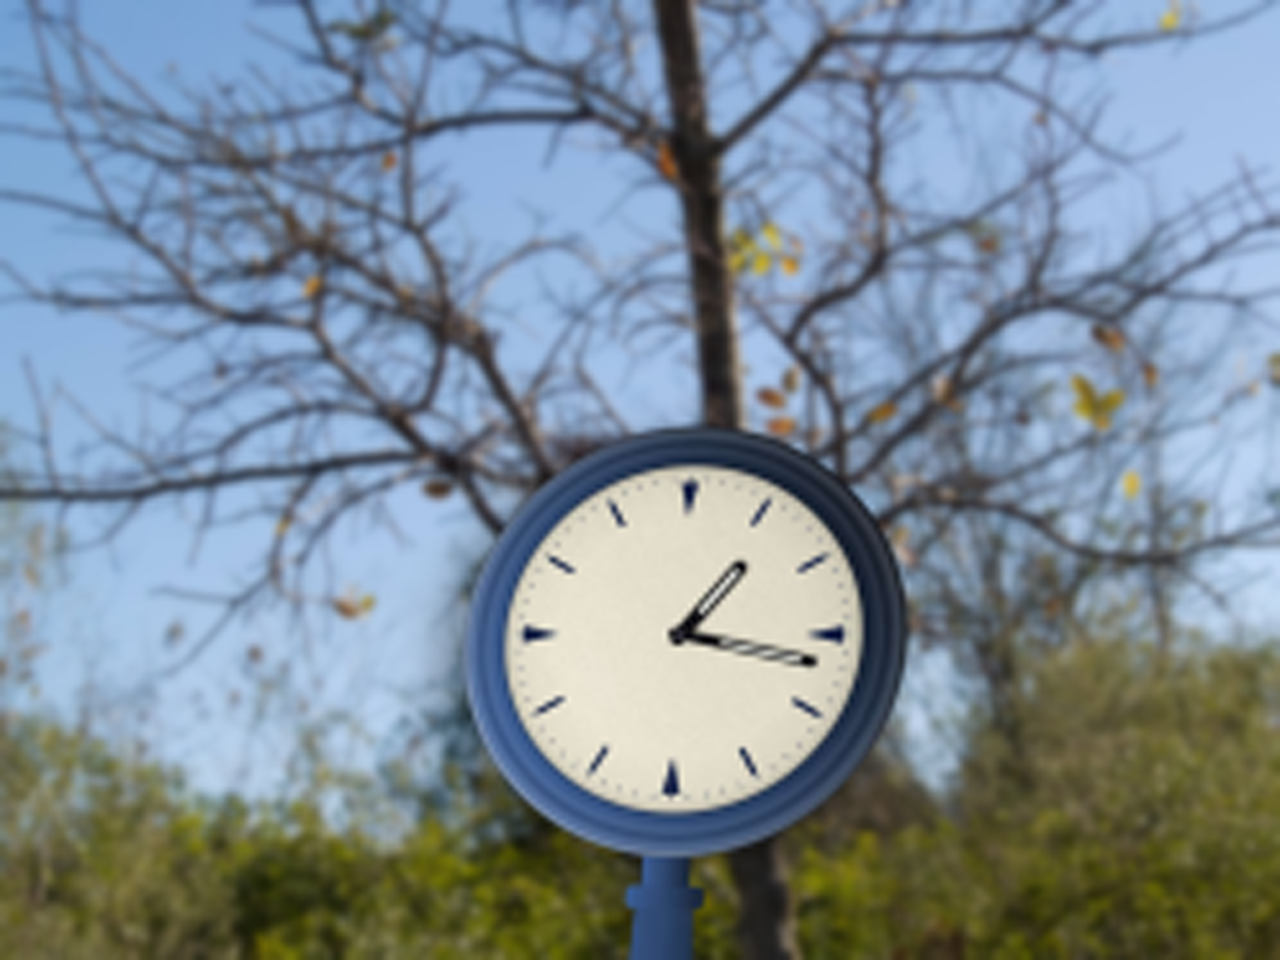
1:17
